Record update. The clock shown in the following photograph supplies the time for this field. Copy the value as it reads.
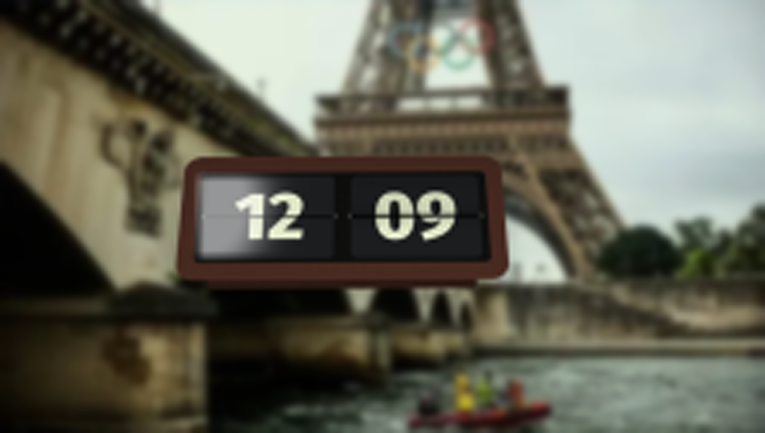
12:09
